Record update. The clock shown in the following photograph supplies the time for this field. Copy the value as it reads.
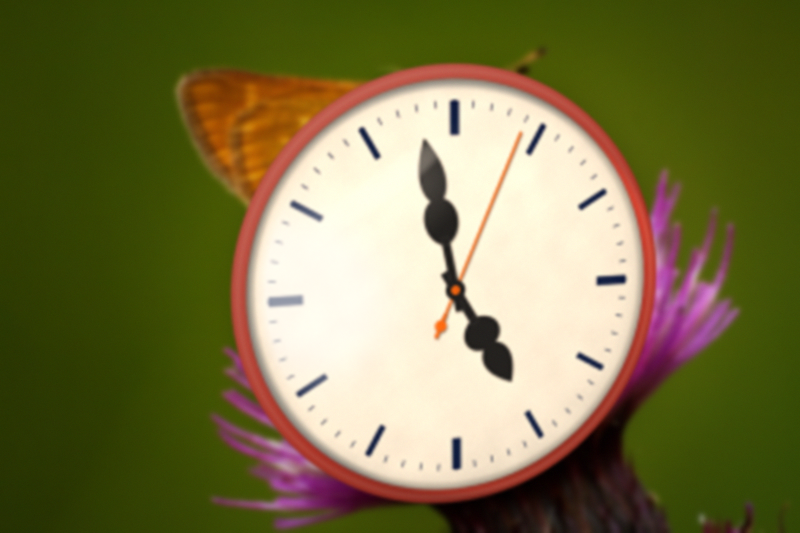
4:58:04
